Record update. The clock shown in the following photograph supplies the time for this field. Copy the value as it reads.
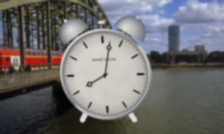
8:02
